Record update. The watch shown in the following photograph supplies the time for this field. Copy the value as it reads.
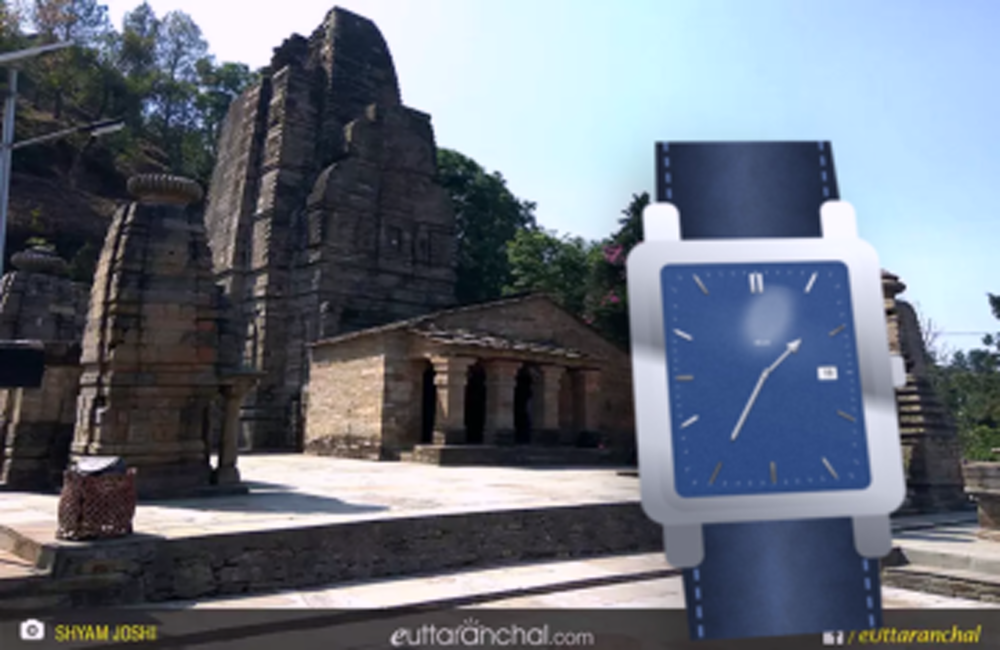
1:35
